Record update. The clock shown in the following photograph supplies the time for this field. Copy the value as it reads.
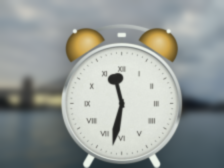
11:32
